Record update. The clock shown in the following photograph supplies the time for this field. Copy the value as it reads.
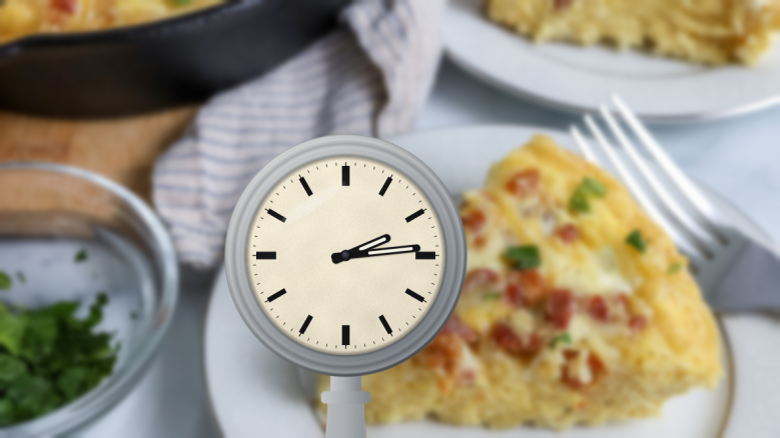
2:14
